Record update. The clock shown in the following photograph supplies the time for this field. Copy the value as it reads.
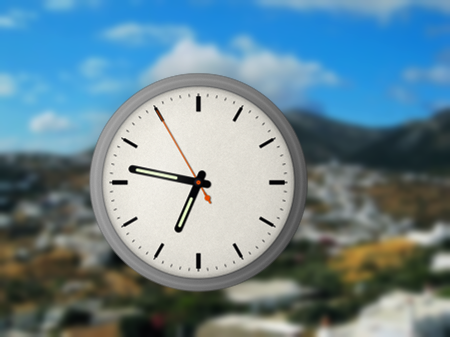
6:46:55
